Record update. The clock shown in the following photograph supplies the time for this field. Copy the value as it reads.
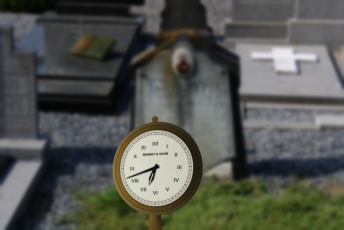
6:42
